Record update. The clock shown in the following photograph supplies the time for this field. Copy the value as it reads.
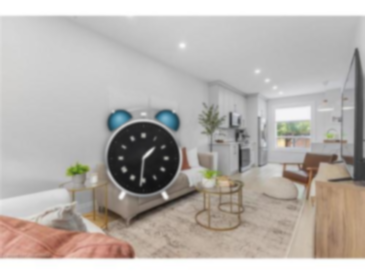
1:31
